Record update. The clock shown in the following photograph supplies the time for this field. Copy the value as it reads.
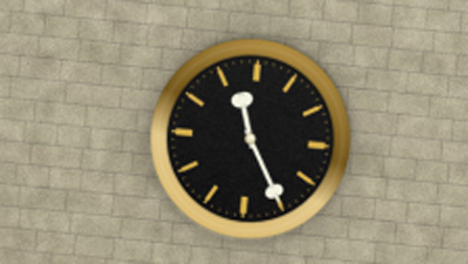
11:25
